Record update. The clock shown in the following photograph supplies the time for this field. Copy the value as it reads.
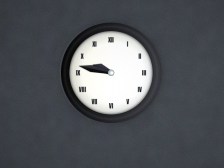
9:47
